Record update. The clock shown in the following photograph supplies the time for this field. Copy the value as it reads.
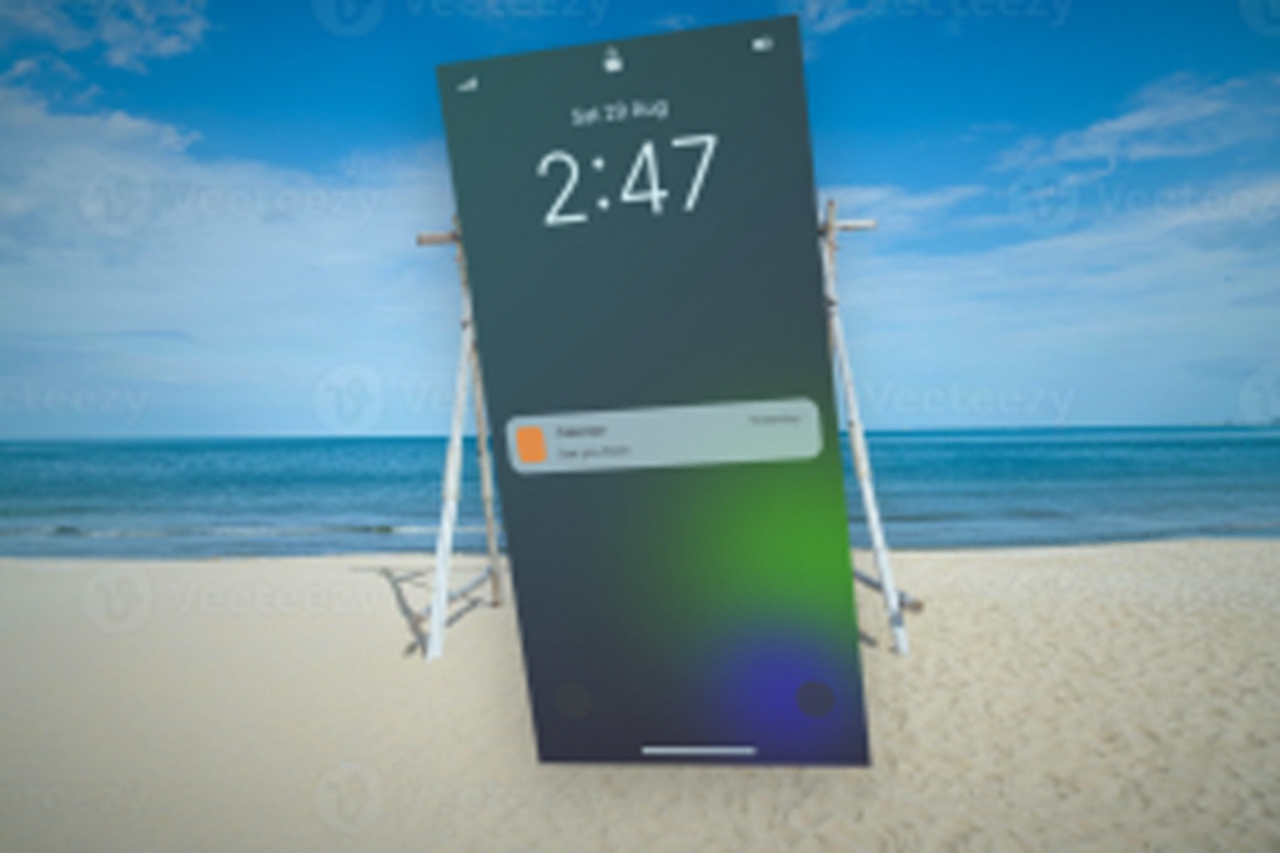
2:47
